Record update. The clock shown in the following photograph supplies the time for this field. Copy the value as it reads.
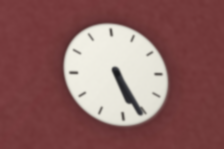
5:26
